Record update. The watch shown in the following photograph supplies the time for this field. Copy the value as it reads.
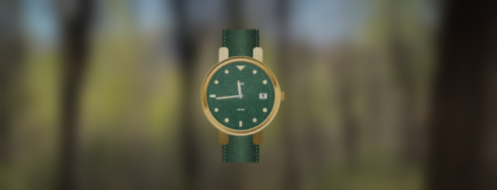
11:44
